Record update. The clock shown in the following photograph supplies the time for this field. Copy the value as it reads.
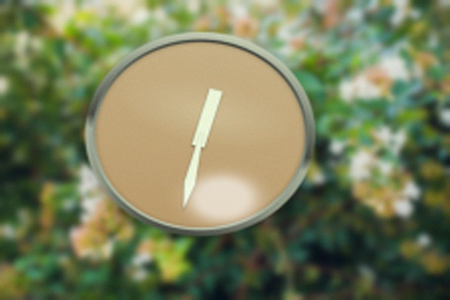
12:32
